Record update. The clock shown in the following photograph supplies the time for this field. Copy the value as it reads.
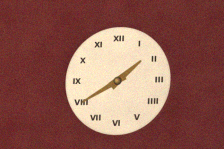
1:40
